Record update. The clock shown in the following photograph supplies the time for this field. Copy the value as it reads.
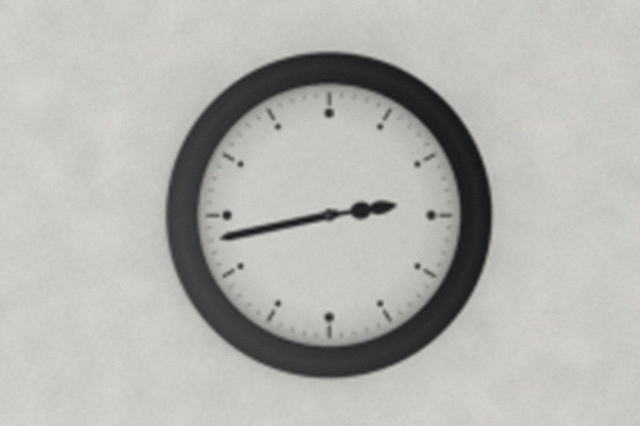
2:43
